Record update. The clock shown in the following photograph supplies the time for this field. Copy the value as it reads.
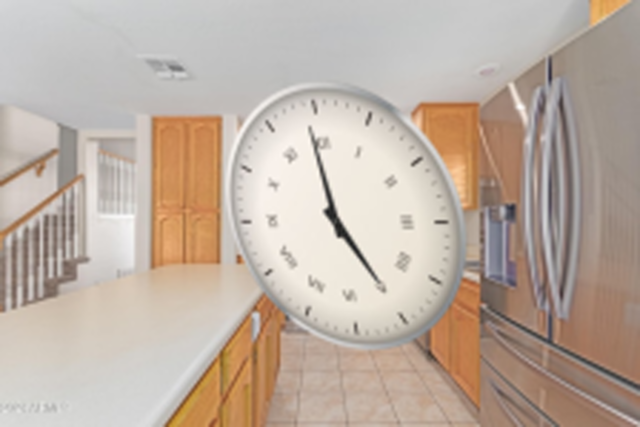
4:59
